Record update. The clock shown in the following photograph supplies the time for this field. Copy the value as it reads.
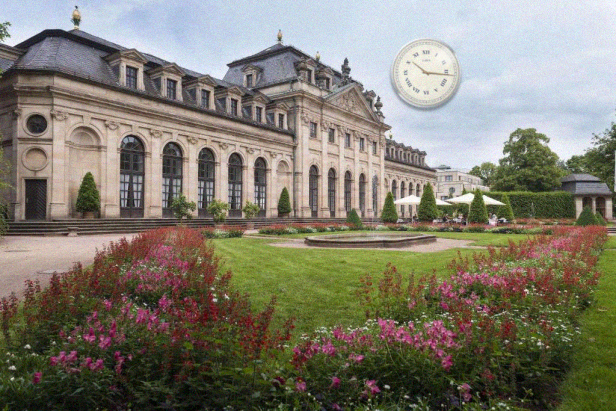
10:16
